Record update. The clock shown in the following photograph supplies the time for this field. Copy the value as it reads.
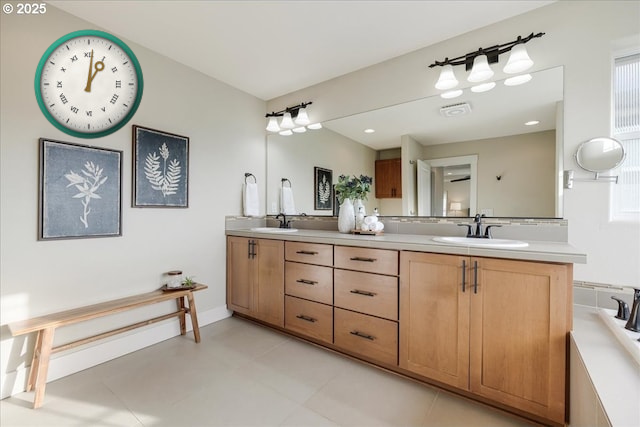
1:01
